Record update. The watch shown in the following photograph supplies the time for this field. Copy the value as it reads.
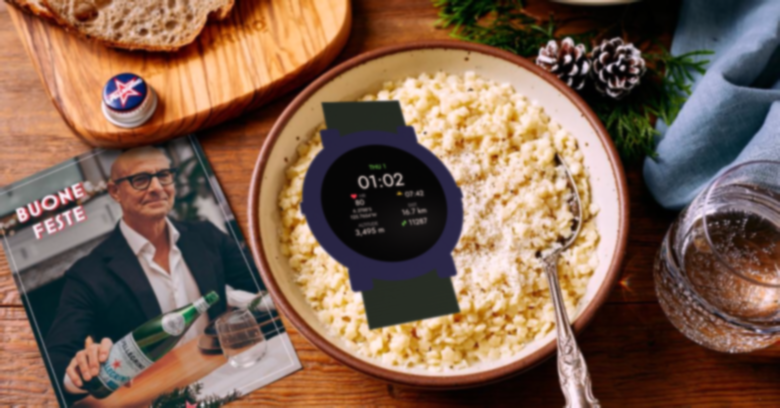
1:02
